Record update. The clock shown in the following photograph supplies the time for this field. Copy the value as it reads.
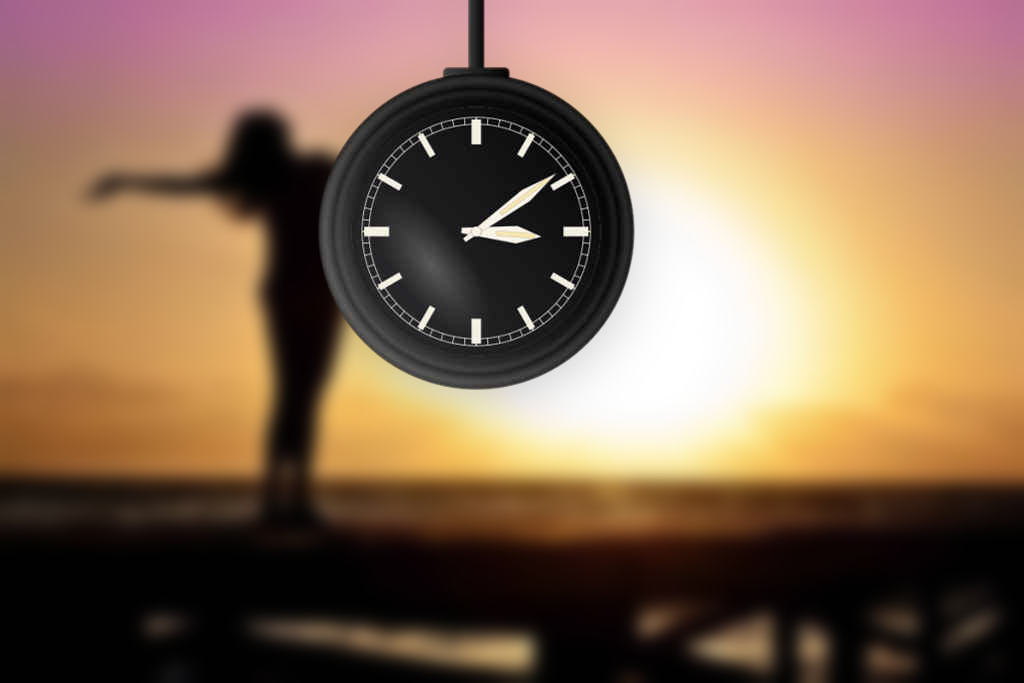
3:09
